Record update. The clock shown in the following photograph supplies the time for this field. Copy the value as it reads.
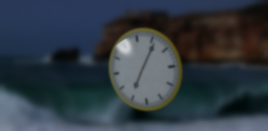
7:06
